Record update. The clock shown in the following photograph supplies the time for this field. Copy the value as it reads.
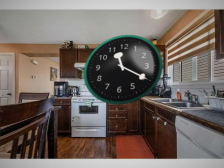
11:20
